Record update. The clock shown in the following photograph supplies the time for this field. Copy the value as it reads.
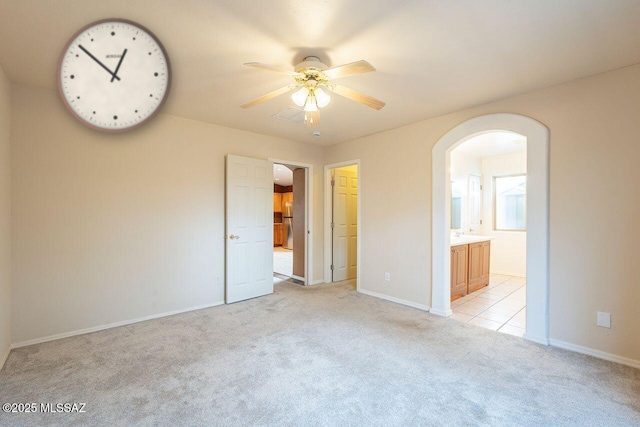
12:52
